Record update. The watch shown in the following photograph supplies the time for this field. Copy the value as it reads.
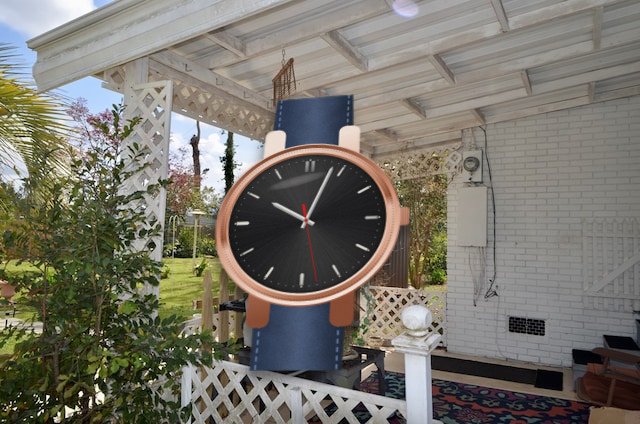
10:03:28
